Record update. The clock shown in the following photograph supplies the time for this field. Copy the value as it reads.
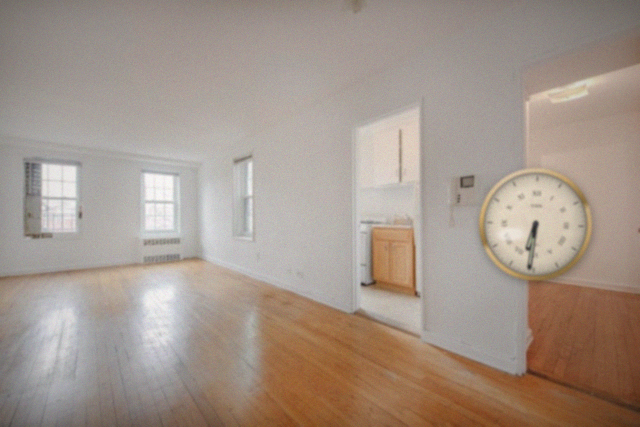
6:31
